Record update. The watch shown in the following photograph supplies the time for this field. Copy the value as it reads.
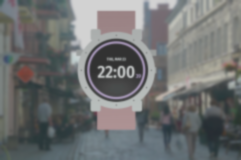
22:00
